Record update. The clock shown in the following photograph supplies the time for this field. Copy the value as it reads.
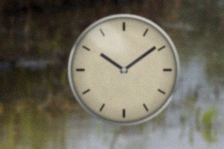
10:09
